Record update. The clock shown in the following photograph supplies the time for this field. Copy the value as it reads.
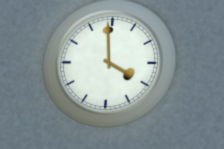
3:59
